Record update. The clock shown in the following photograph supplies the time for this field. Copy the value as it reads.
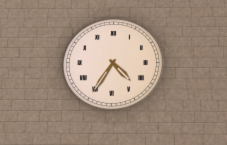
4:35
